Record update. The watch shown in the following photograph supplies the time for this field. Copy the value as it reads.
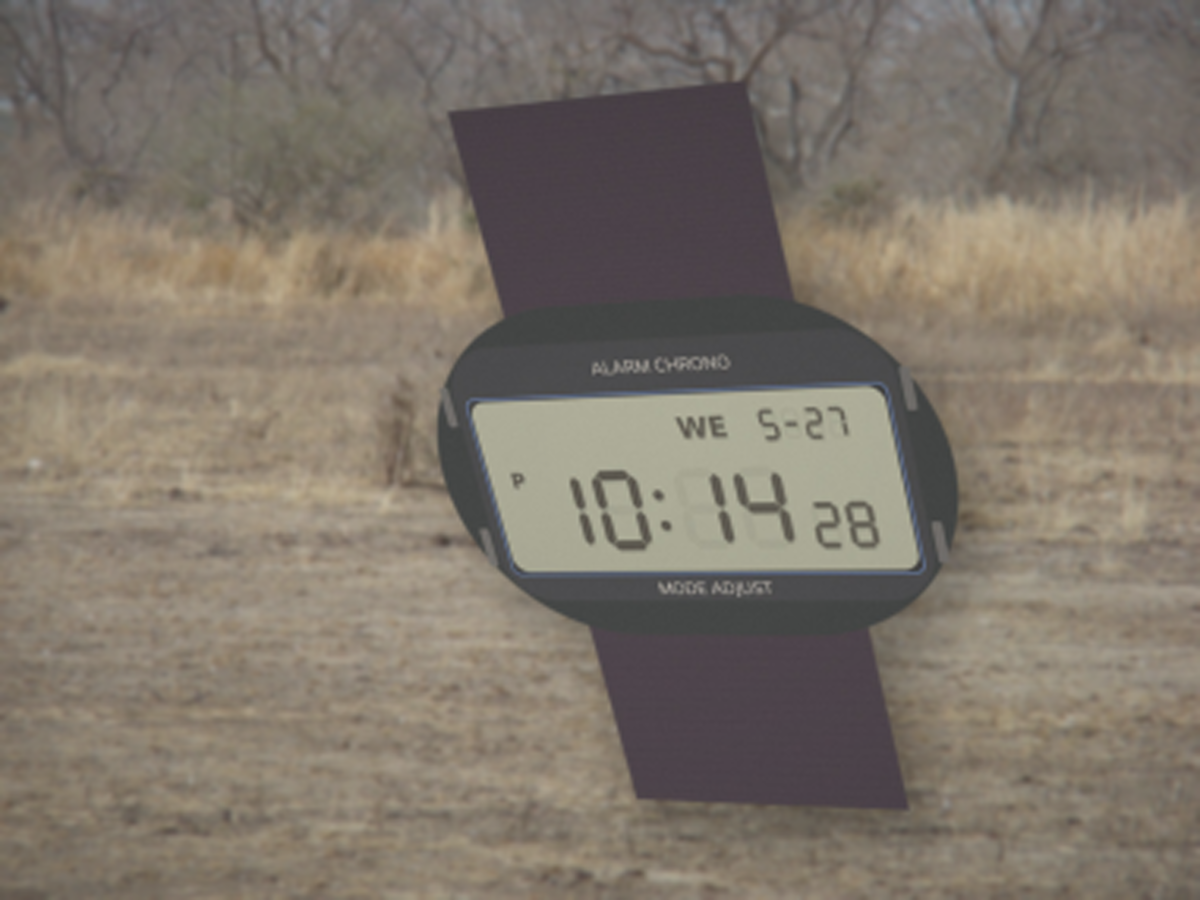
10:14:28
